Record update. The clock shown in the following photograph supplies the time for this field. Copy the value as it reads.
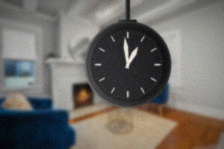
12:59
